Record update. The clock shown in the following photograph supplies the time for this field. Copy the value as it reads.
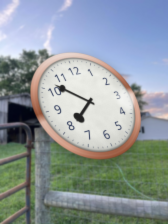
7:52
